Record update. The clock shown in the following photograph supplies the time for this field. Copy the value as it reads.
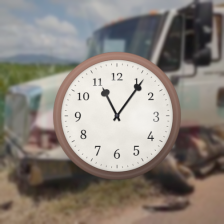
11:06
